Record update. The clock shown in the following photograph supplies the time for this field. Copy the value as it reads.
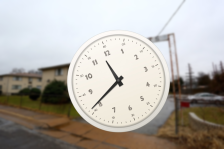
11:41
